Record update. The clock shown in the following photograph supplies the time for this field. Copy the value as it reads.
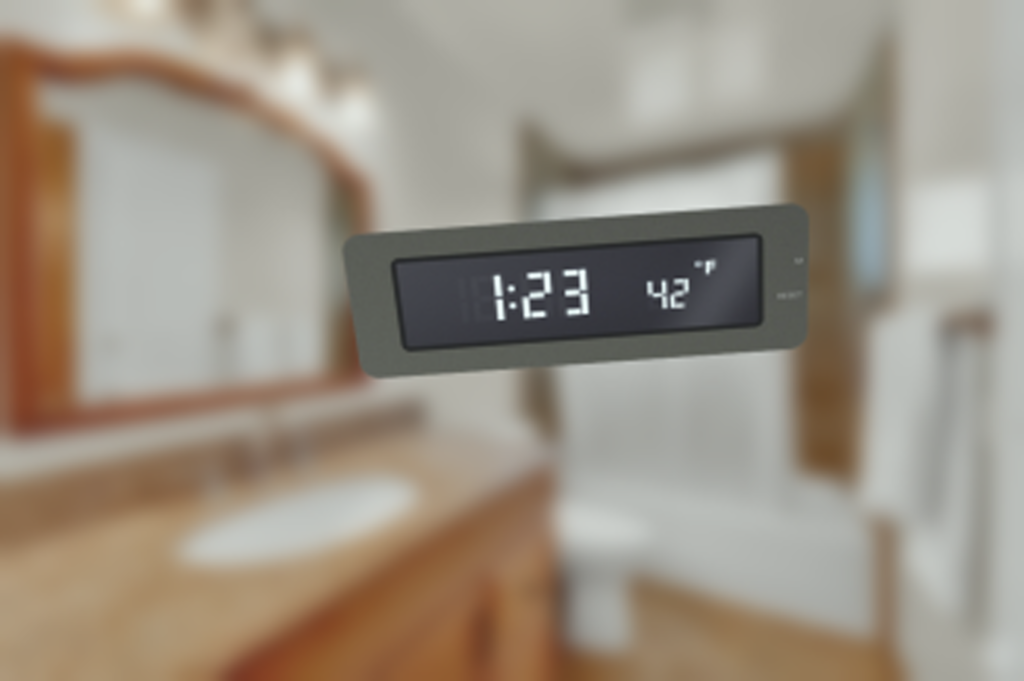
1:23
